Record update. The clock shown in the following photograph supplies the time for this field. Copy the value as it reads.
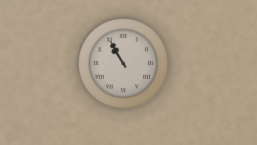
10:55
